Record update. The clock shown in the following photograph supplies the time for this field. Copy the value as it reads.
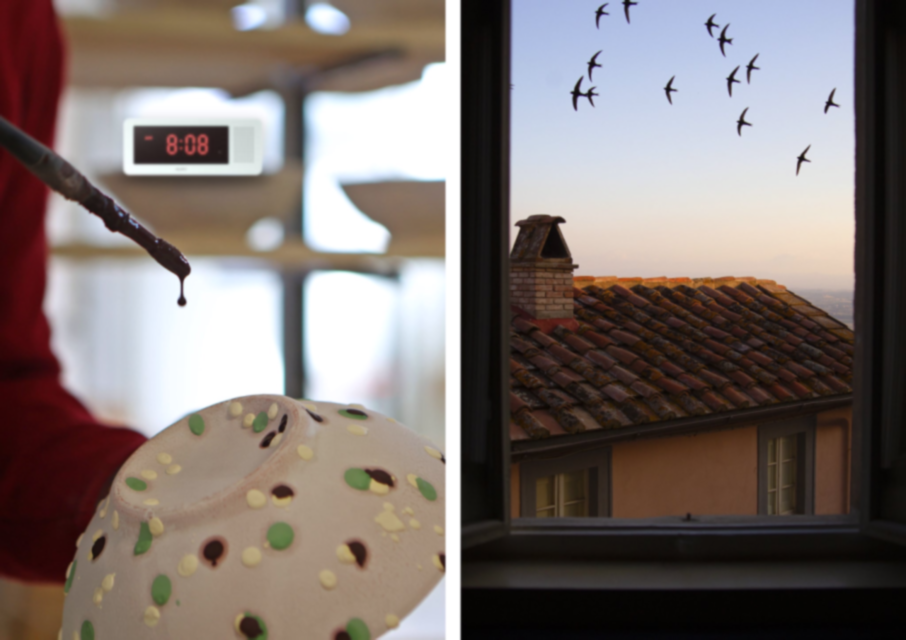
8:08
